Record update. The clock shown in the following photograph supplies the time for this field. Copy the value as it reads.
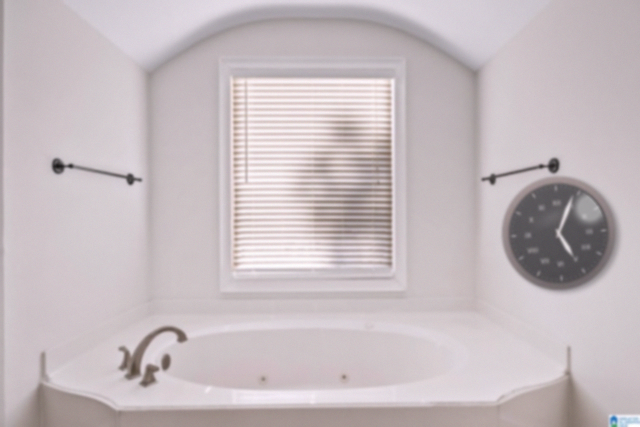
5:04
